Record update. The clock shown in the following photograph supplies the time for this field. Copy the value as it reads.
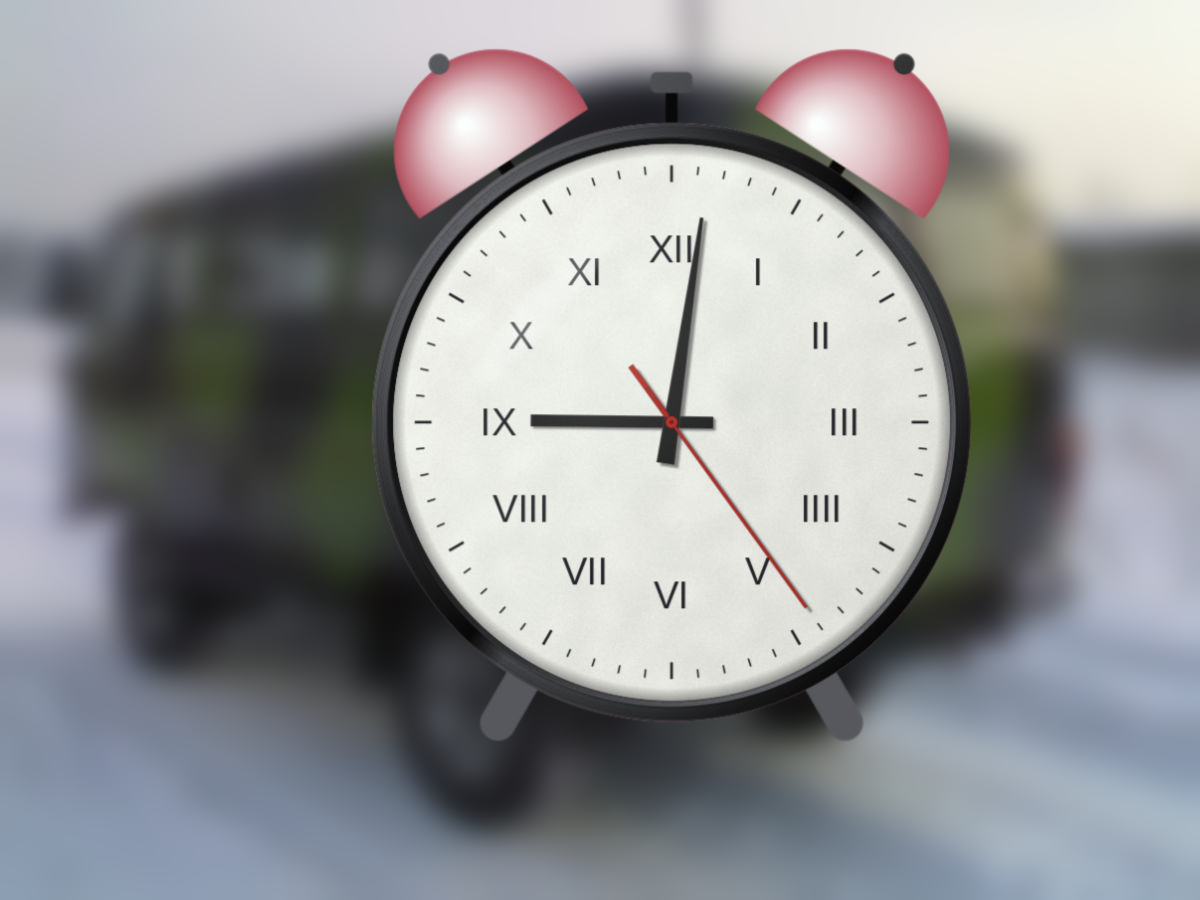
9:01:24
